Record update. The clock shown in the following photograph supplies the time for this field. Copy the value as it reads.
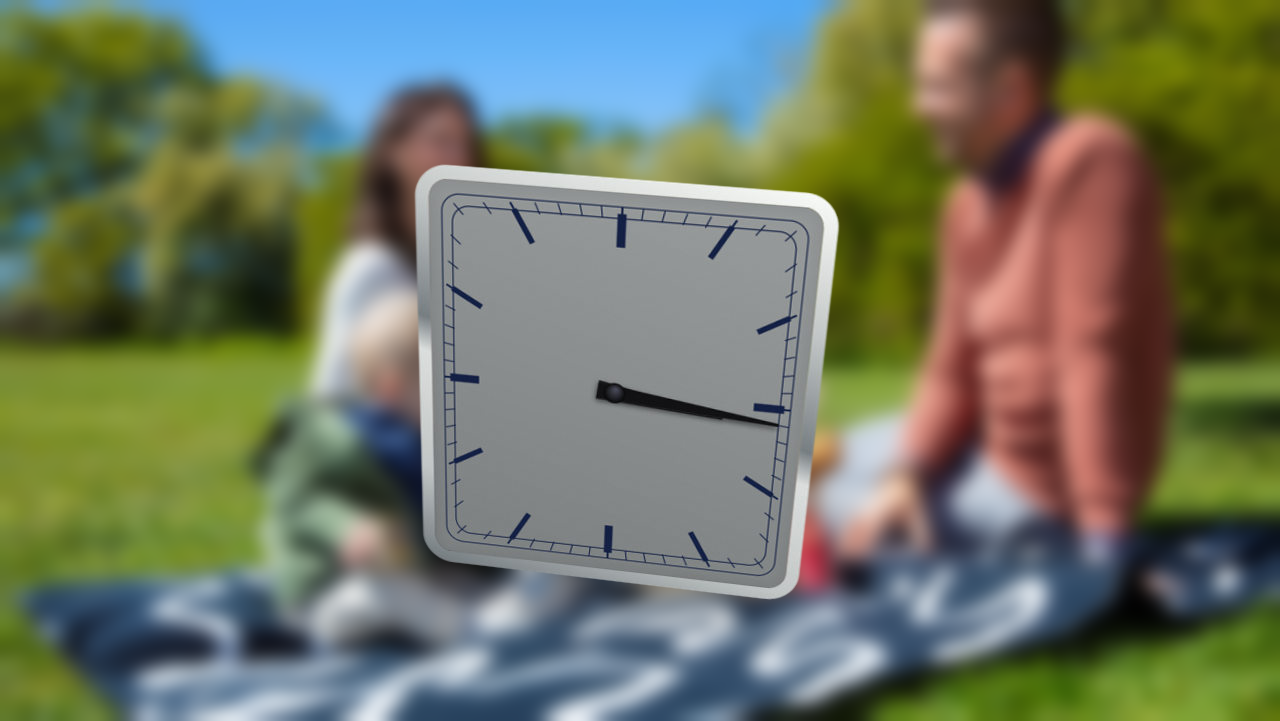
3:16
